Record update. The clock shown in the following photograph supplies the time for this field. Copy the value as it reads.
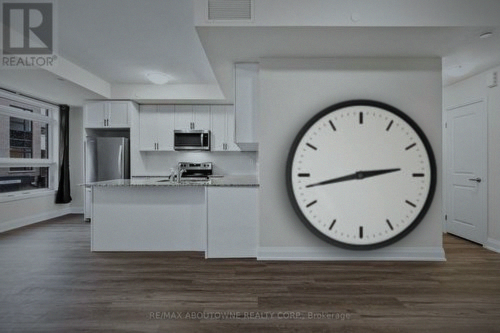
2:43
